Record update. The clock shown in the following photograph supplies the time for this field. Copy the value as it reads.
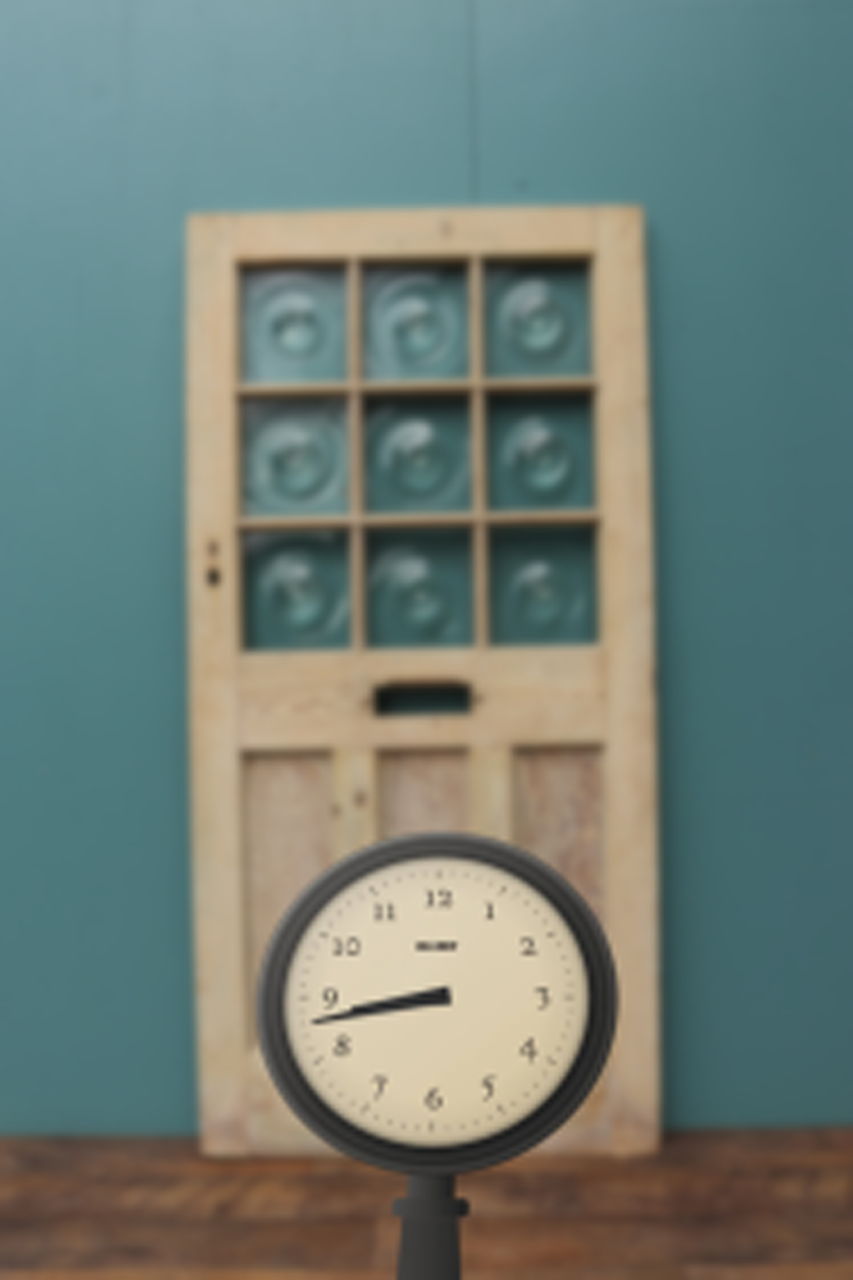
8:43
